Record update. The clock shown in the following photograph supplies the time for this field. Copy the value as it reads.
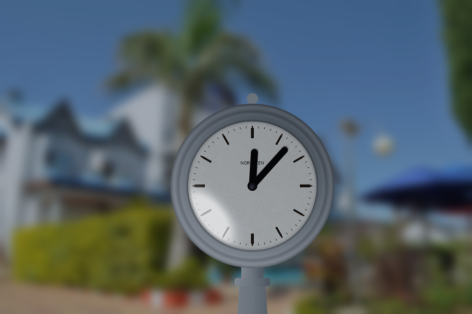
12:07
